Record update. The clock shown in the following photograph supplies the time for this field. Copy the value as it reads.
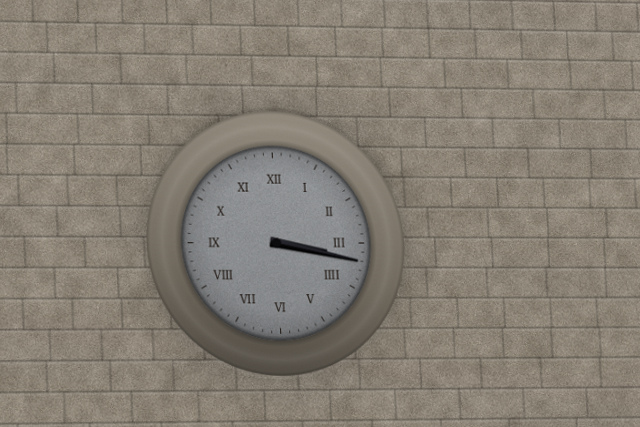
3:17
